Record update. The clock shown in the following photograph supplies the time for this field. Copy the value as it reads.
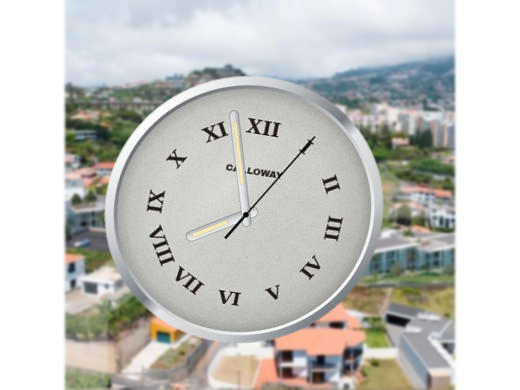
7:57:05
